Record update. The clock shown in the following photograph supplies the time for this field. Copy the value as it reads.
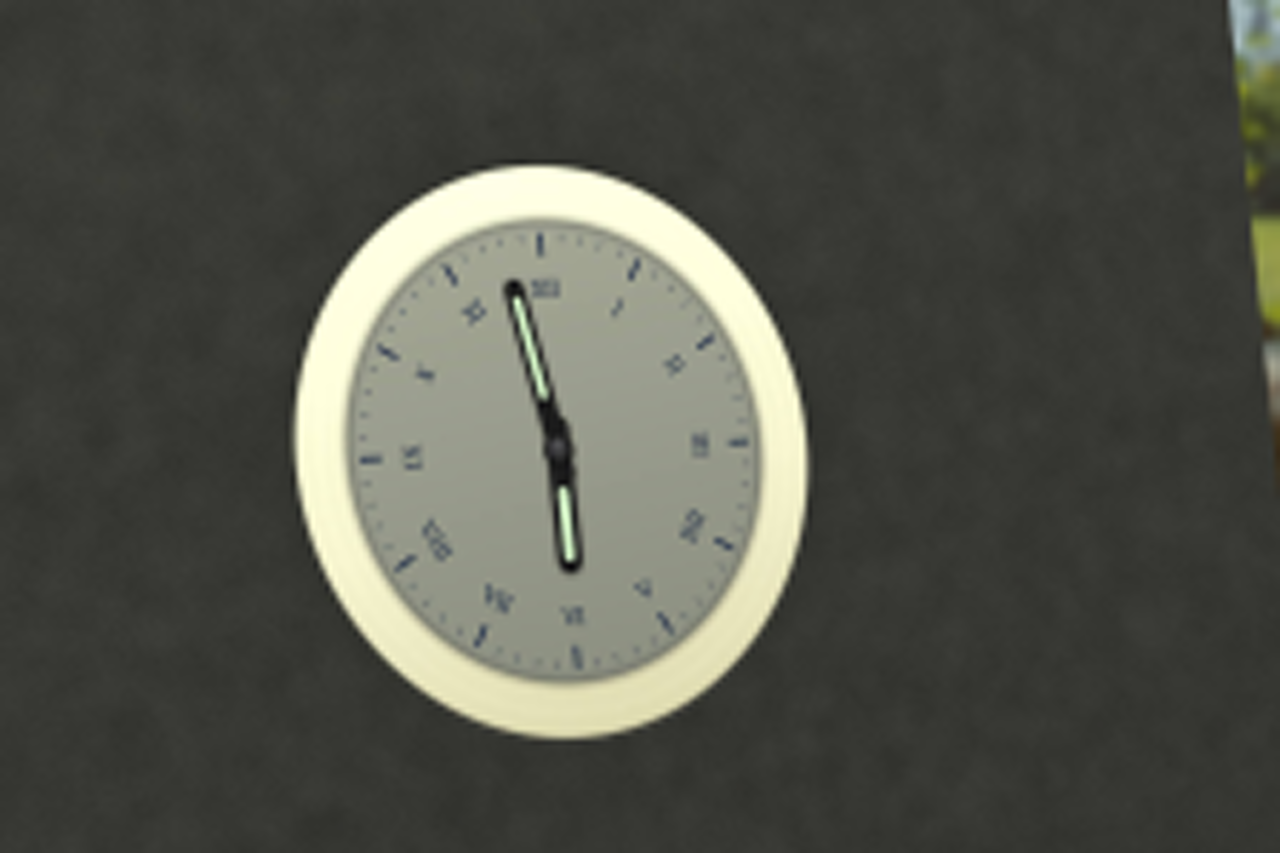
5:58
